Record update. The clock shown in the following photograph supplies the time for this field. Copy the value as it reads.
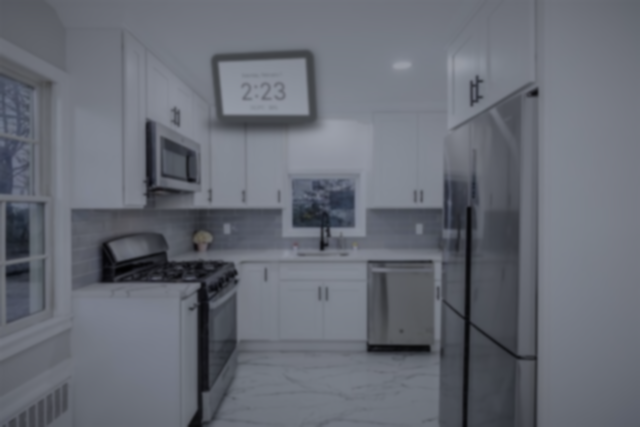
2:23
